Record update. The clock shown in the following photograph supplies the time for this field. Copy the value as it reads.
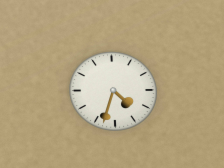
4:33
